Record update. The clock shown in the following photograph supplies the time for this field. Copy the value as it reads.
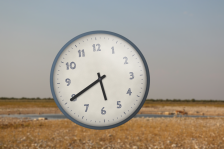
5:40
